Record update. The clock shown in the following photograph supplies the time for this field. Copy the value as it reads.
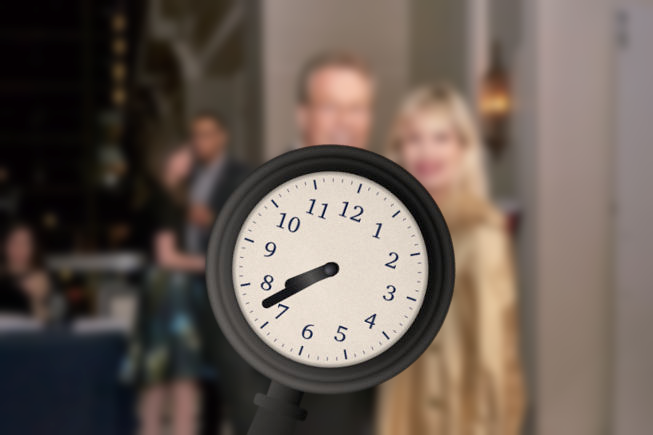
7:37
